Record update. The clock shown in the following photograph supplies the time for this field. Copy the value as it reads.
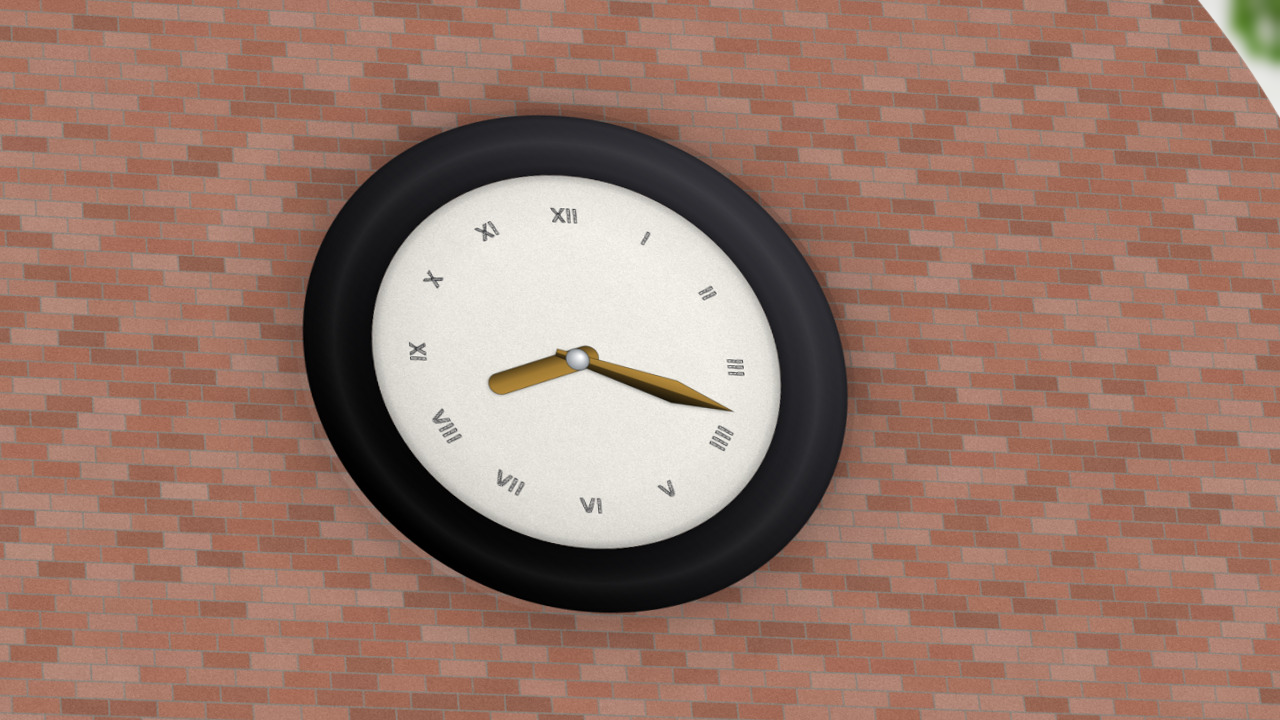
8:18
